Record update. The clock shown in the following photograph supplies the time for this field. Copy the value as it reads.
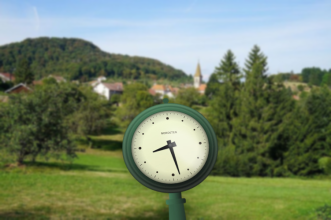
8:28
